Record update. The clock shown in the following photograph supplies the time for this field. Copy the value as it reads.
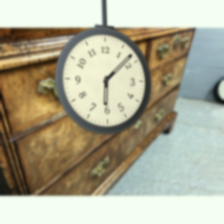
6:08
